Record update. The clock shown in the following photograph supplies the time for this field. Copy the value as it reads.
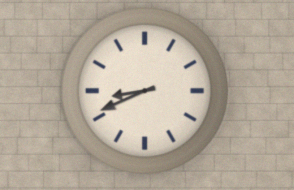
8:41
